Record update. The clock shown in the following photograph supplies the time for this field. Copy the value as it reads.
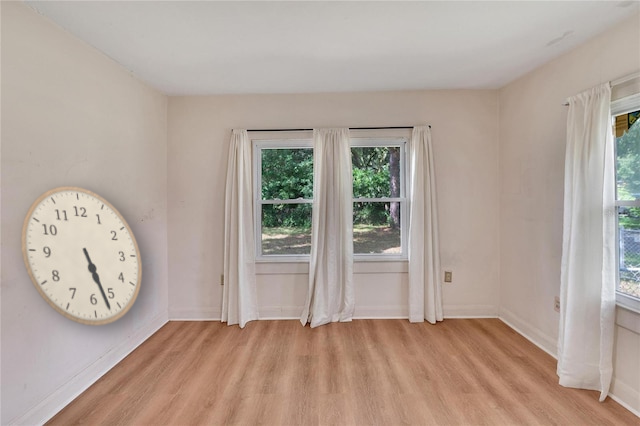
5:27
